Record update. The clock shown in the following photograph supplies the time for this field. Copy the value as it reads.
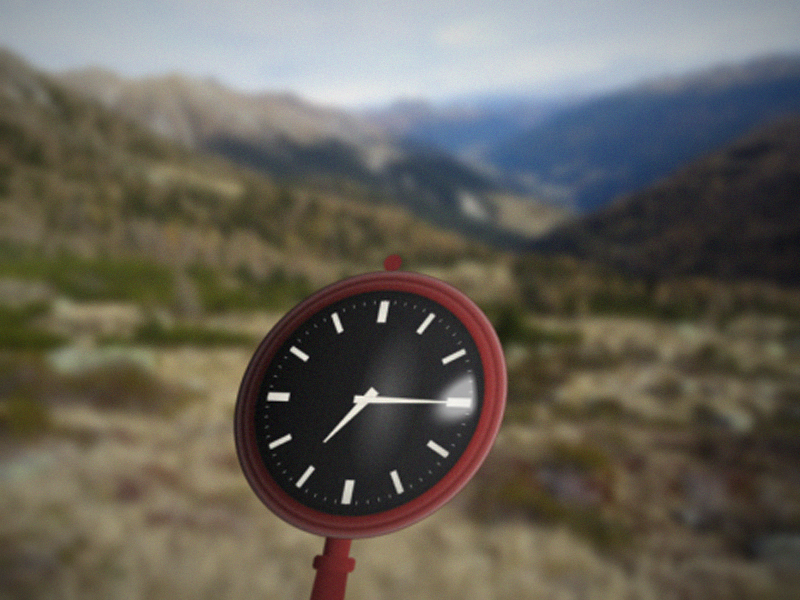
7:15
